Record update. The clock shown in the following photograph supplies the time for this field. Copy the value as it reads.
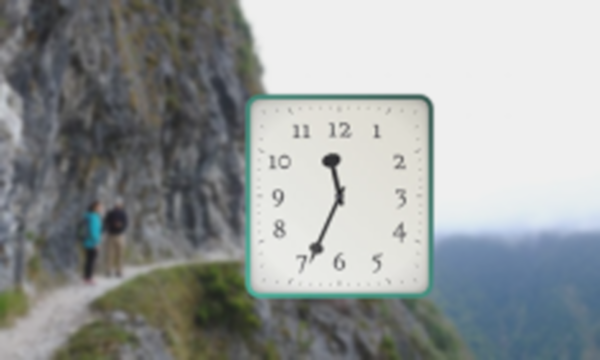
11:34
